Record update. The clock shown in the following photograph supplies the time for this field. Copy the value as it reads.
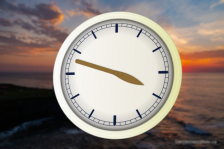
3:48
